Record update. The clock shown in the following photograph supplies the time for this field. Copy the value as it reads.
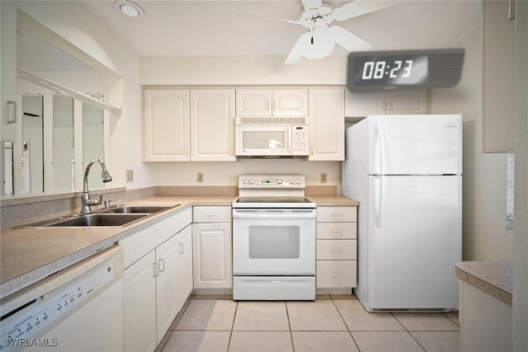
8:23
